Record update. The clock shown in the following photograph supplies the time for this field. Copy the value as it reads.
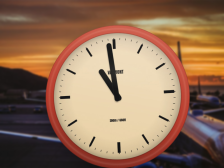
10:59
